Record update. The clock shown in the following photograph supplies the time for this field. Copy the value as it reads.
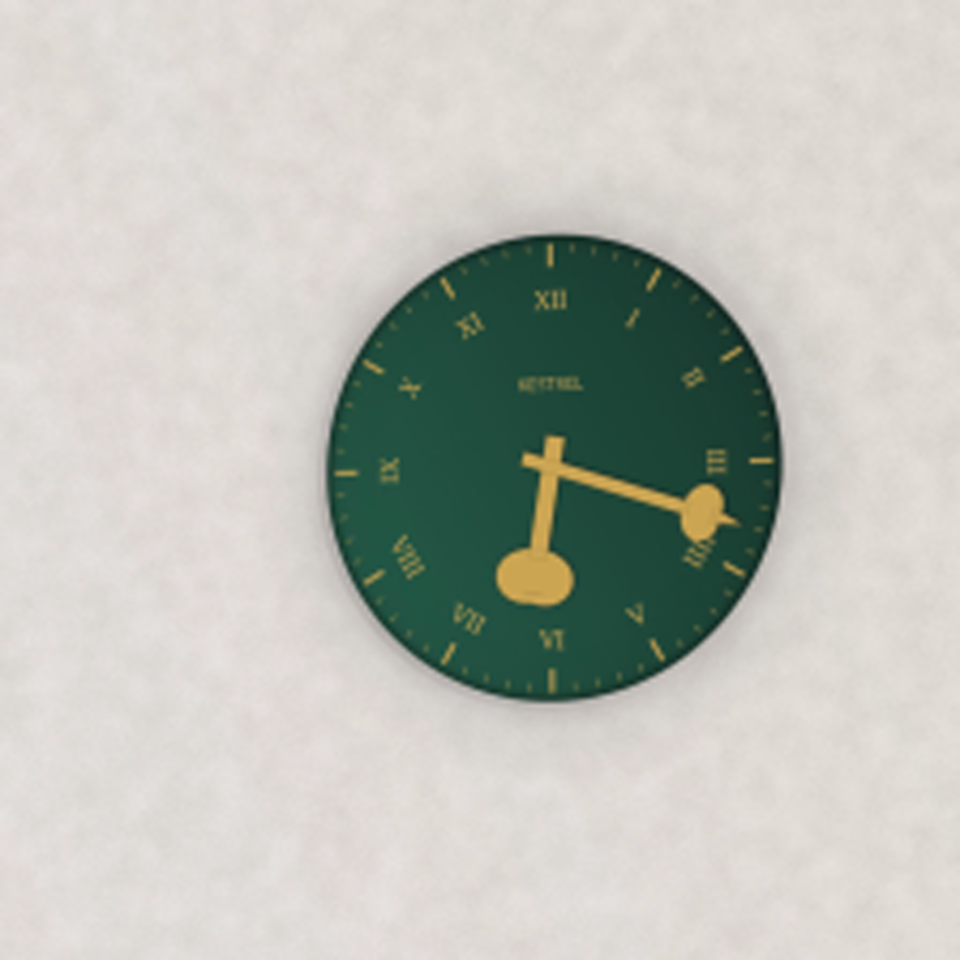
6:18
